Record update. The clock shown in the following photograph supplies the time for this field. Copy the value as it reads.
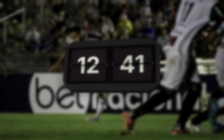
12:41
